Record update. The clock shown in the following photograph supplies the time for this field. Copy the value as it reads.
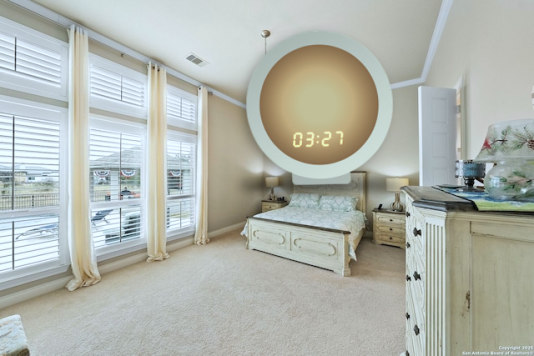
3:27
